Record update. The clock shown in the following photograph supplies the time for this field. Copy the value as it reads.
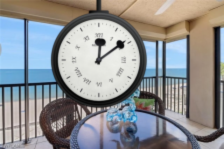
12:09
